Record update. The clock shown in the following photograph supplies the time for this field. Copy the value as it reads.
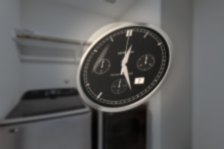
12:26
